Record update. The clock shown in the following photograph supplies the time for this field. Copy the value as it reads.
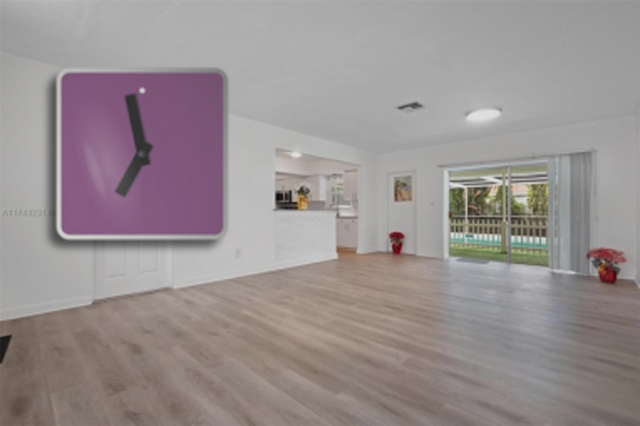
6:58
